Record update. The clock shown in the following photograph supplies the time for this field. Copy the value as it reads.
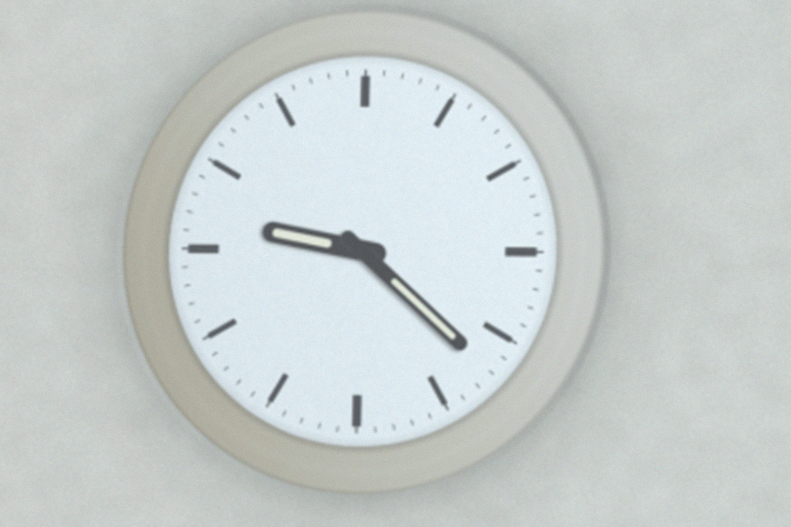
9:22
